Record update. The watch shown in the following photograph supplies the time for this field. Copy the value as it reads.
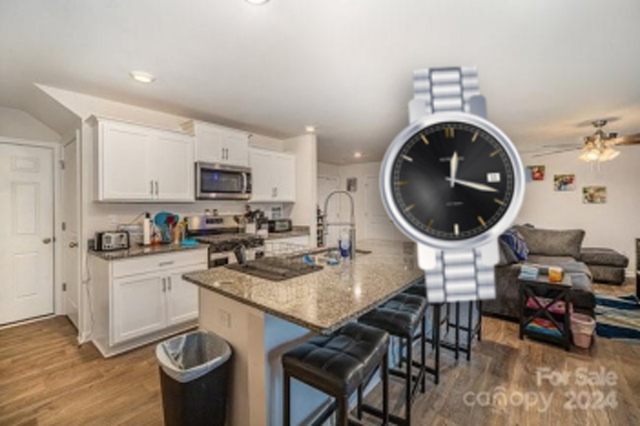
12:18
